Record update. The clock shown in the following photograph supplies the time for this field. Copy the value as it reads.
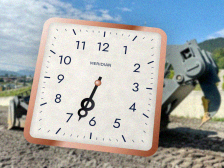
6:33
